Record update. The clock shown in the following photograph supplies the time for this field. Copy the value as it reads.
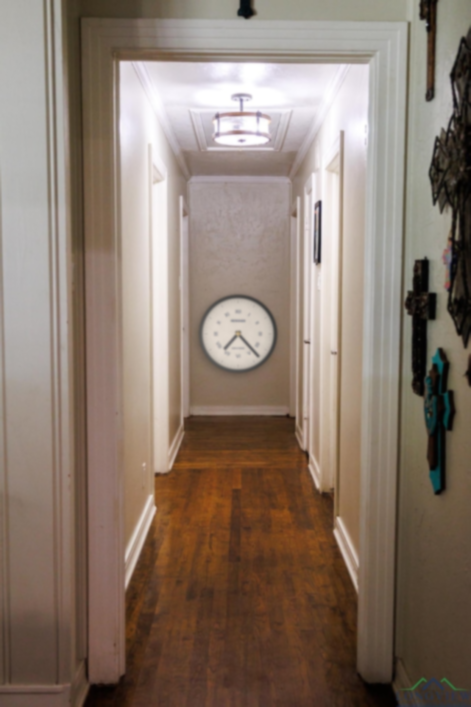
7:23
